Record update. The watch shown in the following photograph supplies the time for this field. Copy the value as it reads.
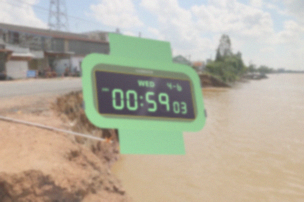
0:59:03
